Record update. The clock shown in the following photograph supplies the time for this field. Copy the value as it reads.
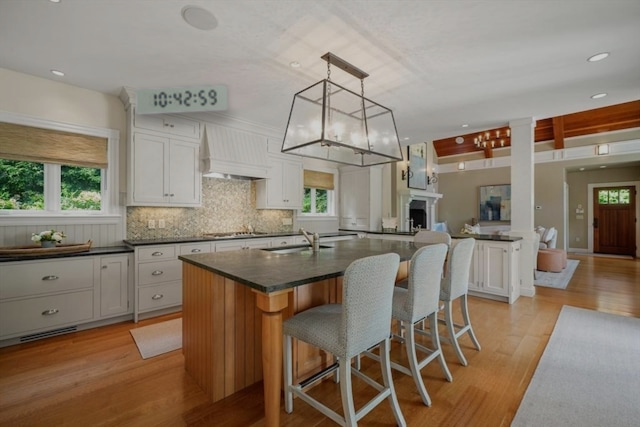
10:42:59
